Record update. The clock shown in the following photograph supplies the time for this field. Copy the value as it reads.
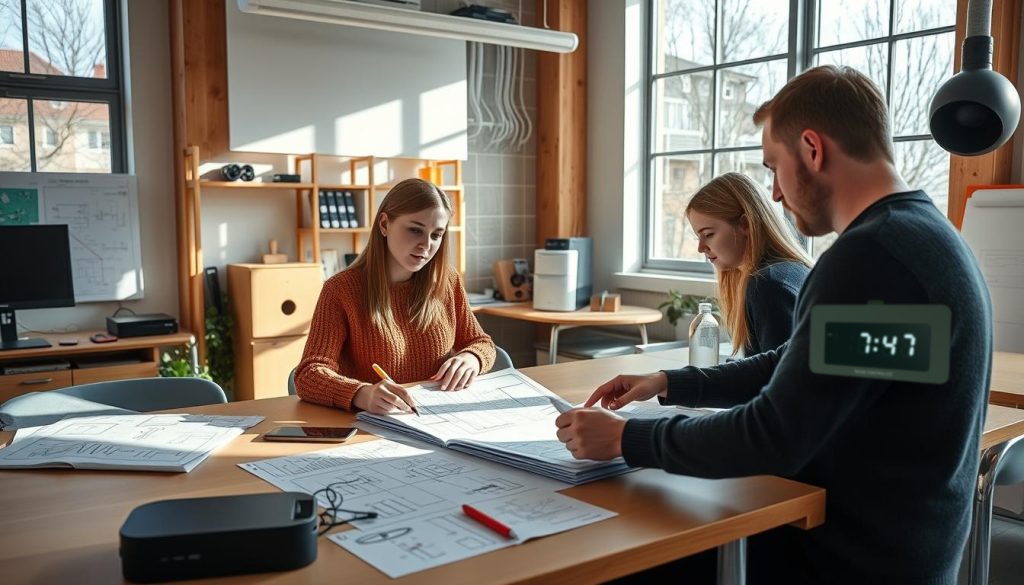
7:47
